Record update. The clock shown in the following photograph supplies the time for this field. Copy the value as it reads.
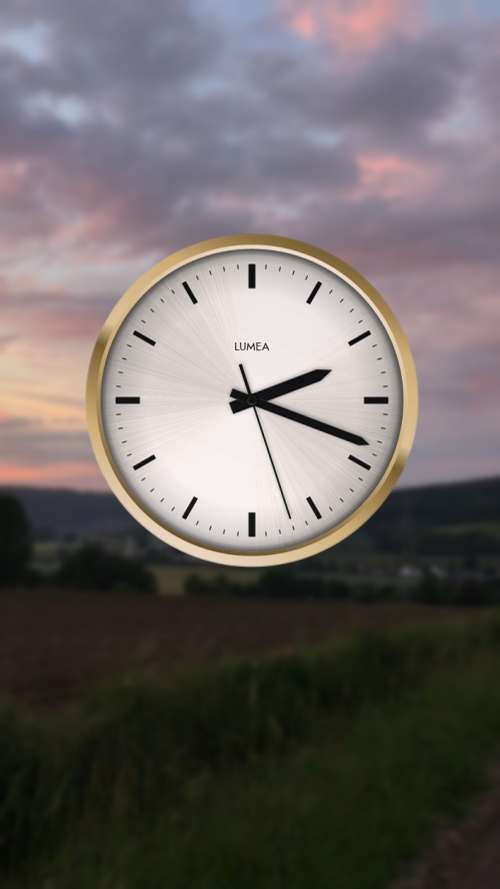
2:18:27
